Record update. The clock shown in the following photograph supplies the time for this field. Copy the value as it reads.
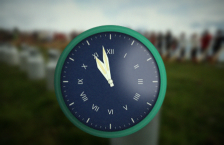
10:58
